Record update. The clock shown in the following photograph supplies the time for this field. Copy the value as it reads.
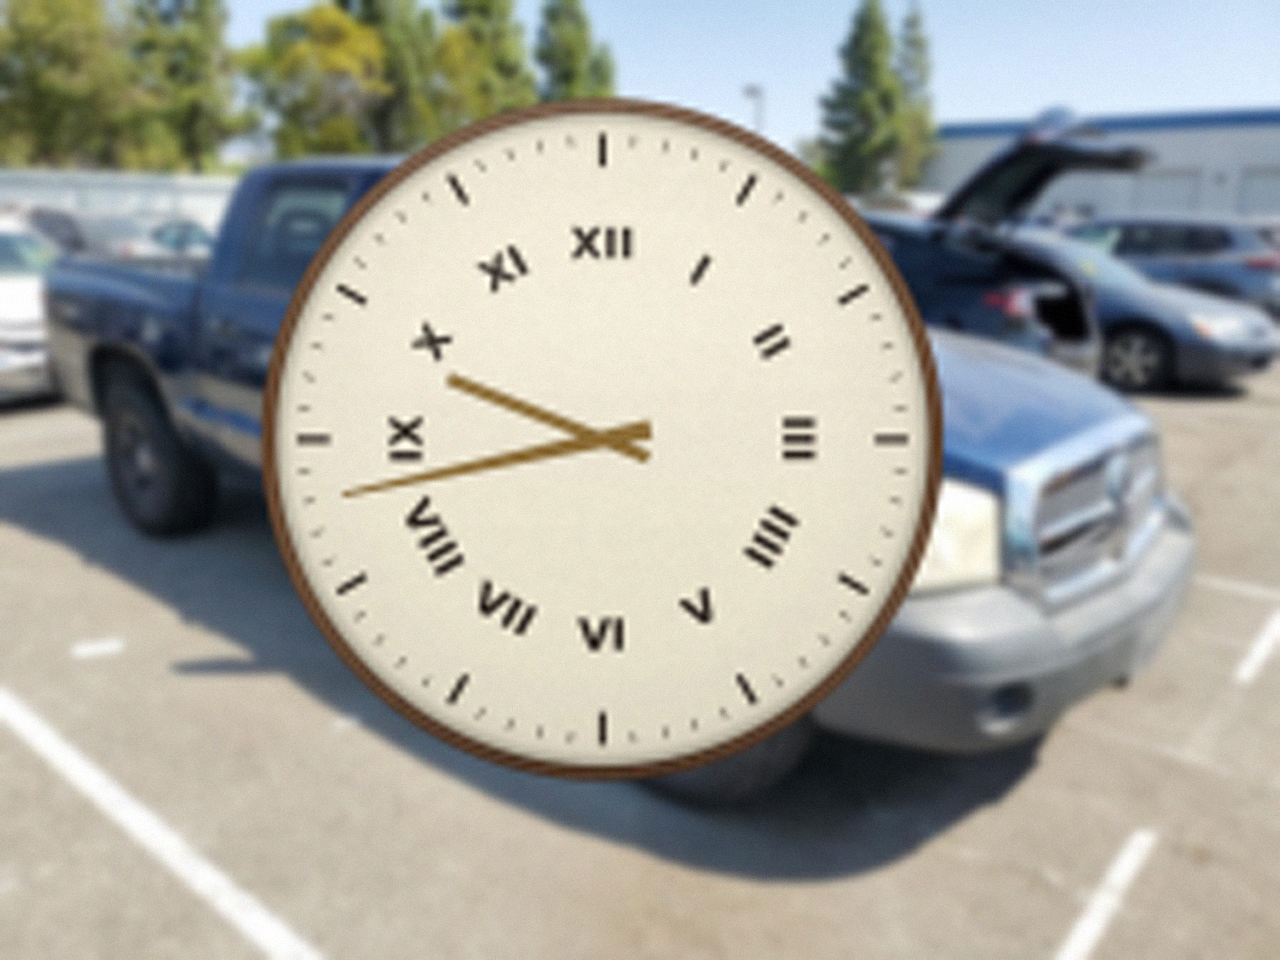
9:43
